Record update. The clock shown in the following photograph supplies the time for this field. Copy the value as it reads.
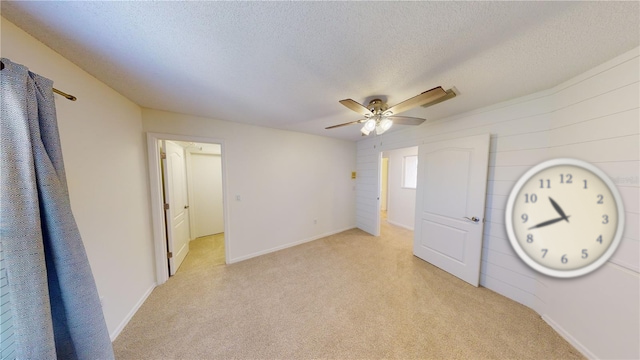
10:42
